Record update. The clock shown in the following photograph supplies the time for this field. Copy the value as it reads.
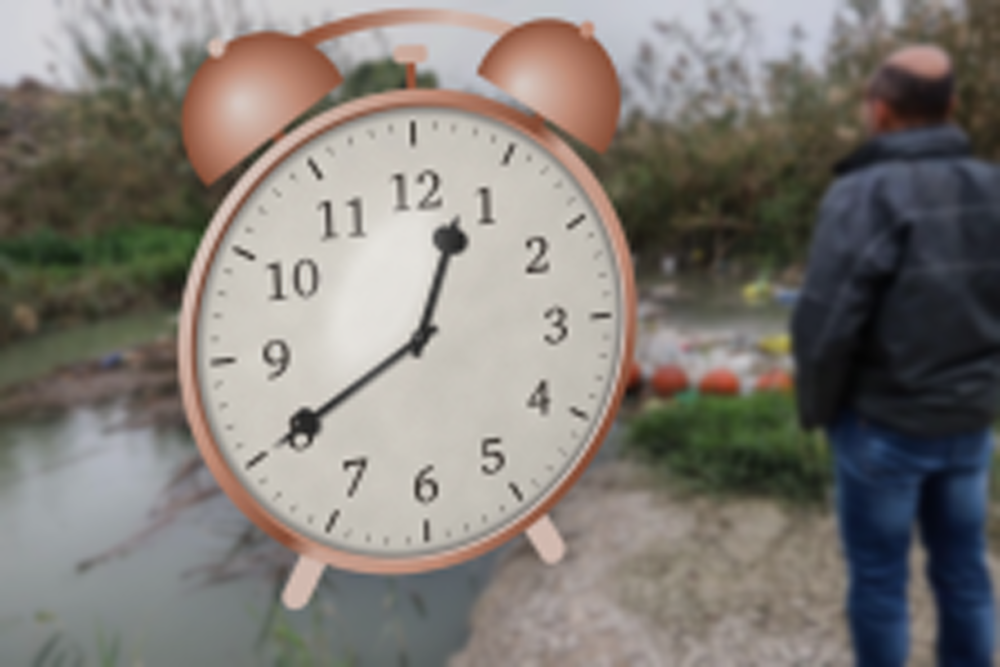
12:40
